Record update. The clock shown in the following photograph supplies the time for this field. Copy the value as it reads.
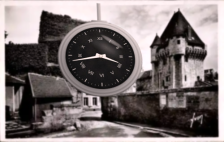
3:43
